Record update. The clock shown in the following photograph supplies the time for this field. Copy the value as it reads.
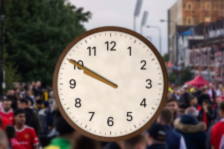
9:50
